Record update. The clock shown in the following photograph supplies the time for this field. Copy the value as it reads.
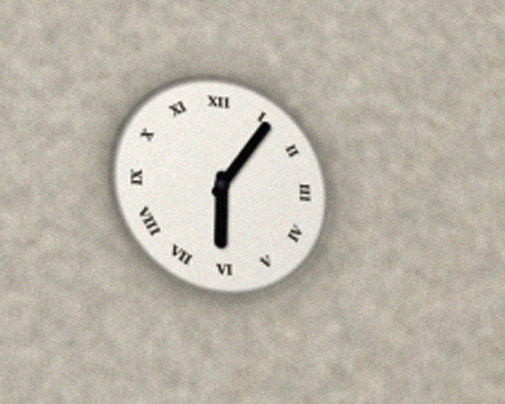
6:06
